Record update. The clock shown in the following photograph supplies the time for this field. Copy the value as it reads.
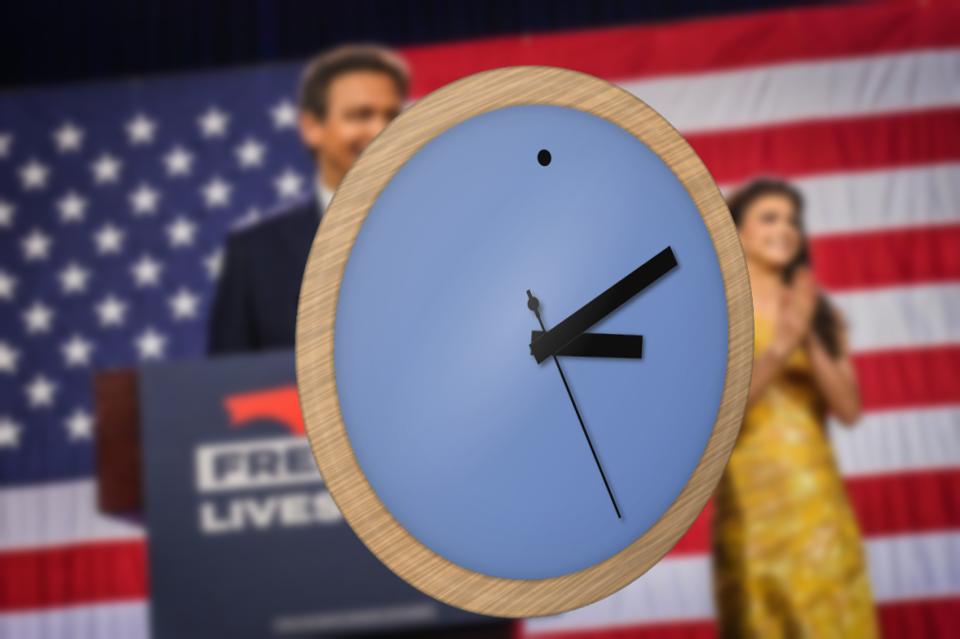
3:10:26
